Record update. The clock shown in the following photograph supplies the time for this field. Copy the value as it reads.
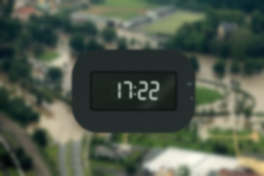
17:22
